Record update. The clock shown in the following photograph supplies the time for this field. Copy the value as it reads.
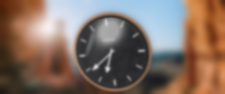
6:39
